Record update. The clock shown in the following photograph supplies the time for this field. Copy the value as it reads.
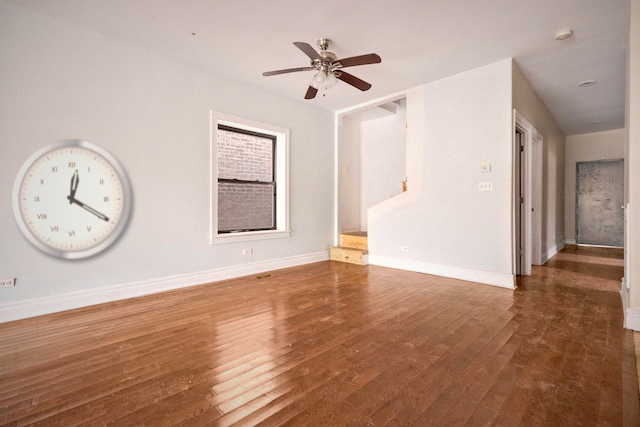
12:20
